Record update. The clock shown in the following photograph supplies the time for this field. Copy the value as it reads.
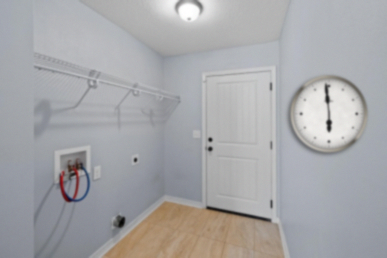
5:59
